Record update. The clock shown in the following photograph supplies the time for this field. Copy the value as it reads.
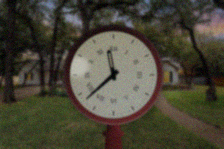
11:38
